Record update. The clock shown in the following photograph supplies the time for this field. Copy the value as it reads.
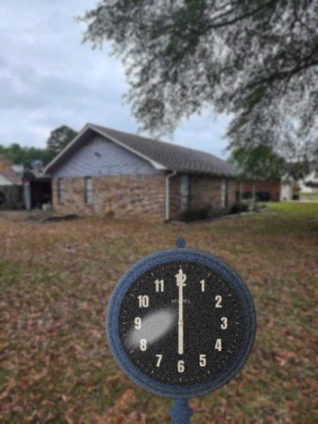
6:00
